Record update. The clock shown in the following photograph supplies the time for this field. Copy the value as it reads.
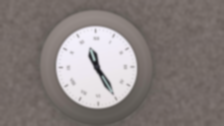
11:25
